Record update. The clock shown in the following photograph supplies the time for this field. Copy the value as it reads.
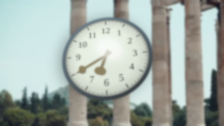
6:40
